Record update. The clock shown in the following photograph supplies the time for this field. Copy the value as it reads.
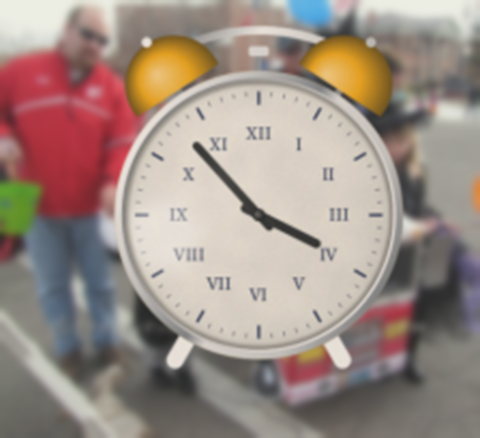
3:53
